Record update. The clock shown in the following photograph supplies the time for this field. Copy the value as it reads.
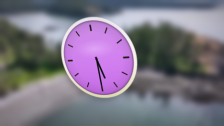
5:30
